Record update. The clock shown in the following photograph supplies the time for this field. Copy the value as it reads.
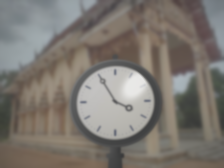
3:55
